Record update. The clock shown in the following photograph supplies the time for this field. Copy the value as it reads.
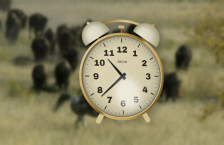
10:38
